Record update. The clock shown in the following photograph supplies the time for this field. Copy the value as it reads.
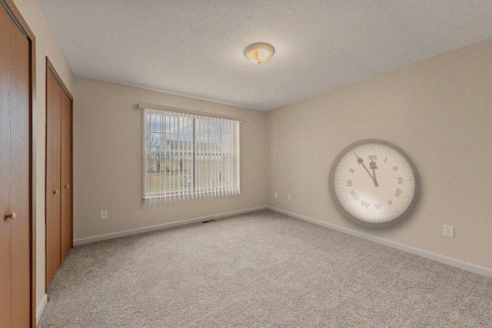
11:55
